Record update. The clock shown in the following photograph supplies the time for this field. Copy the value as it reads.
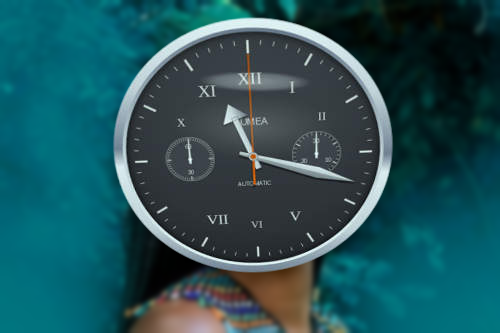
11:18
